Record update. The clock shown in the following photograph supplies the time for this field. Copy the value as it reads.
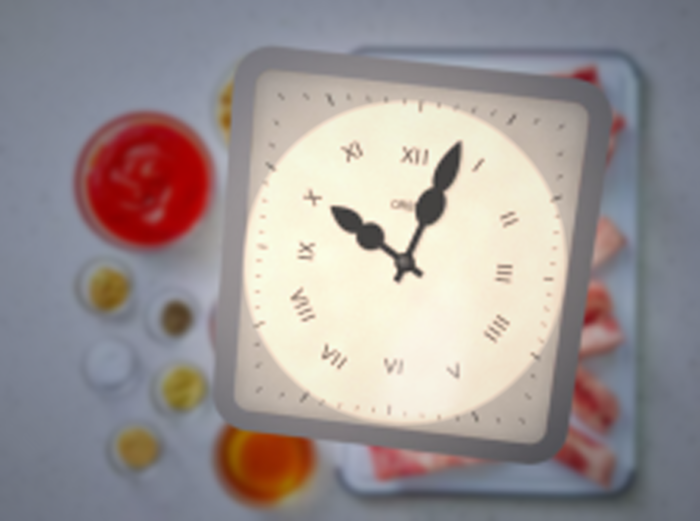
10:03
